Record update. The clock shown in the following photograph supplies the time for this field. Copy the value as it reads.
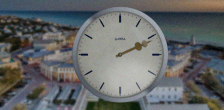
2:11
